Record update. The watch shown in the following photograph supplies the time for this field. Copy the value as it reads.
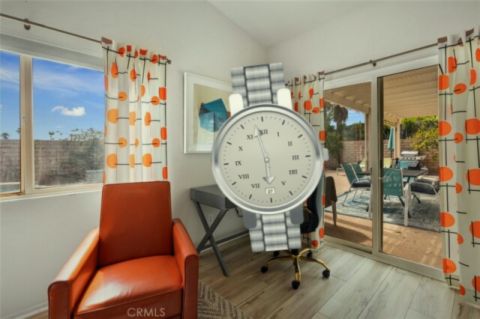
5:58
